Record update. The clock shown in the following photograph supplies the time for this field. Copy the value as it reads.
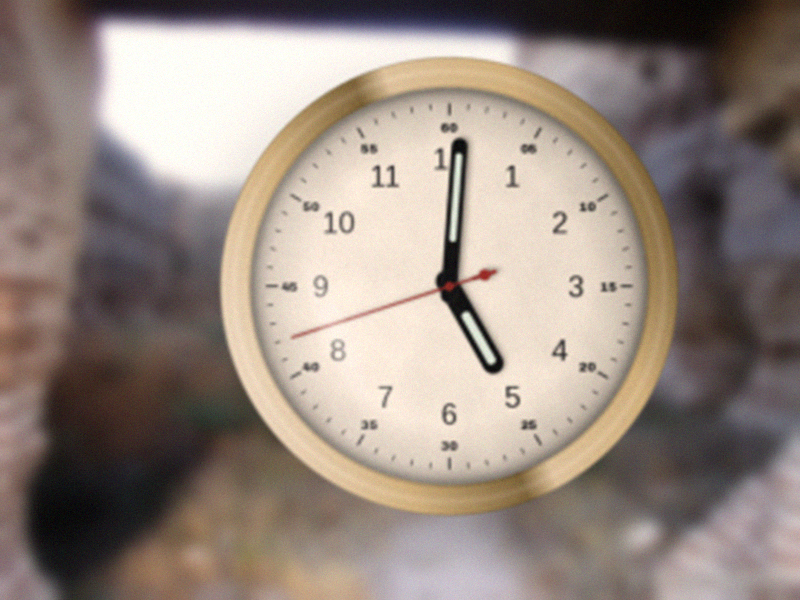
5:00:42
